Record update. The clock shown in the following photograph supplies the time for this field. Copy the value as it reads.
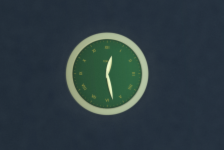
12:28
